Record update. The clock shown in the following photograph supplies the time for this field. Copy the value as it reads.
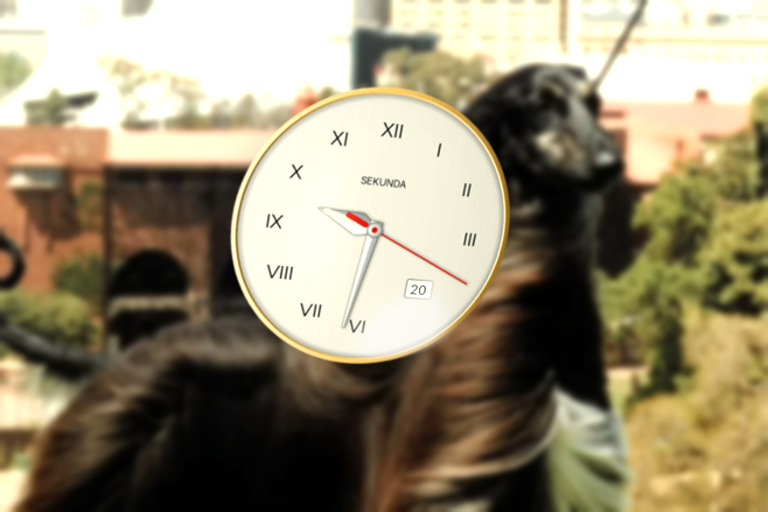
9:31:19
